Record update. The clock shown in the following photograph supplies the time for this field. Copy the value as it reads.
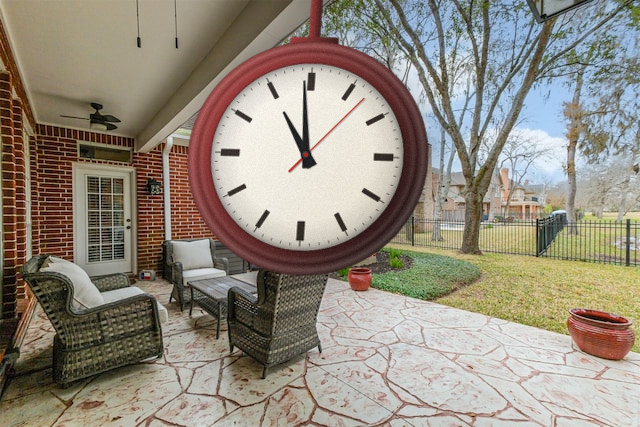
10:59:07
